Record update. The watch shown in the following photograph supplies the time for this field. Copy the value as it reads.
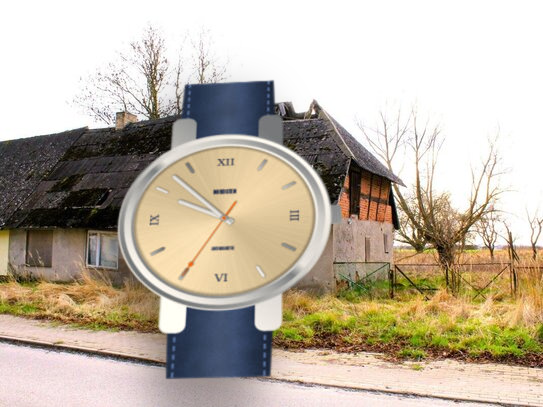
9:52:35
